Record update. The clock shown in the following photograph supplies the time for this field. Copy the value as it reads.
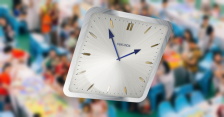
1:54
